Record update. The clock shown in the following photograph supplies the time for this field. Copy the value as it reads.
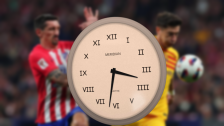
3:32
